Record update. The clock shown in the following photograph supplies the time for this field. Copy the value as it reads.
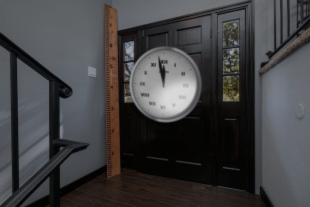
11:58
